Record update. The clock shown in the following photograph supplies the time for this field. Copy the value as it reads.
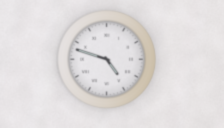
4:48
